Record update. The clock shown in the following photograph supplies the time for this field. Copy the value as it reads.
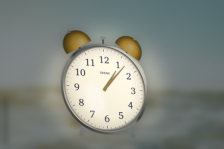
1:07
